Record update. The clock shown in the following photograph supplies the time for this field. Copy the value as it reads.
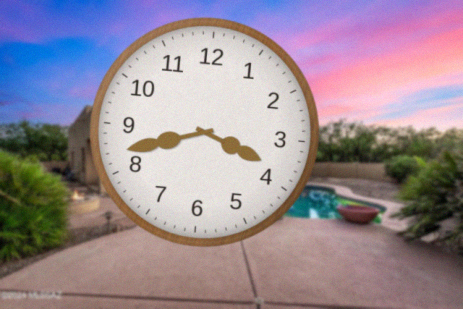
3:42
